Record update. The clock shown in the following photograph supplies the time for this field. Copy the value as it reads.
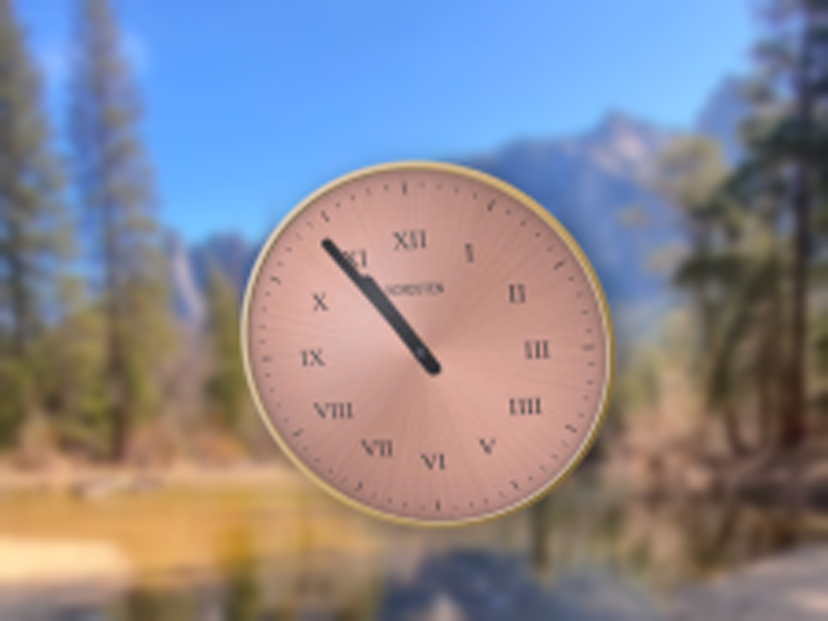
10:54
